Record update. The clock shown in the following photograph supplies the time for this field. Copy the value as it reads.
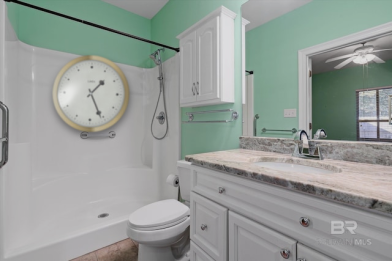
1:26
